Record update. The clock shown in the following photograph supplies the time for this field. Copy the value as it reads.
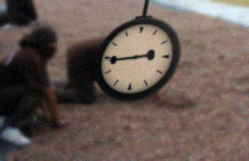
2:44
